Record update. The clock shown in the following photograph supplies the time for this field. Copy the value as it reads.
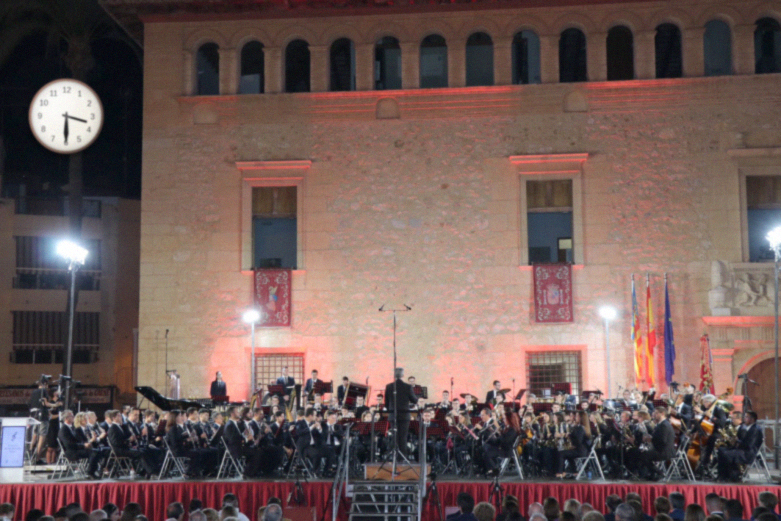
3:30
